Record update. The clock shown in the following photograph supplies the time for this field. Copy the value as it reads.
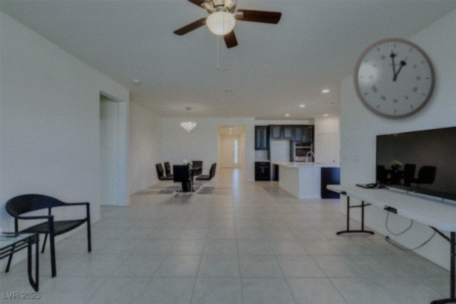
12:59
